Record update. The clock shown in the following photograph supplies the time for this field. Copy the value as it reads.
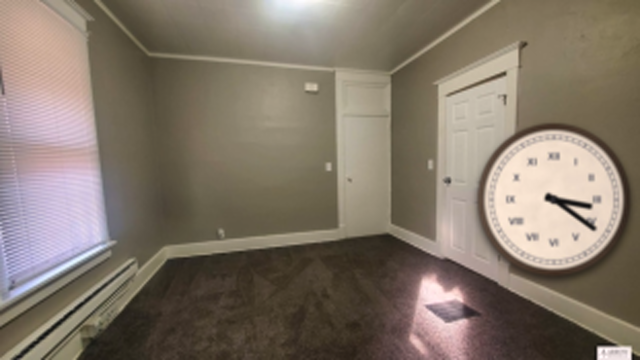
3:21
